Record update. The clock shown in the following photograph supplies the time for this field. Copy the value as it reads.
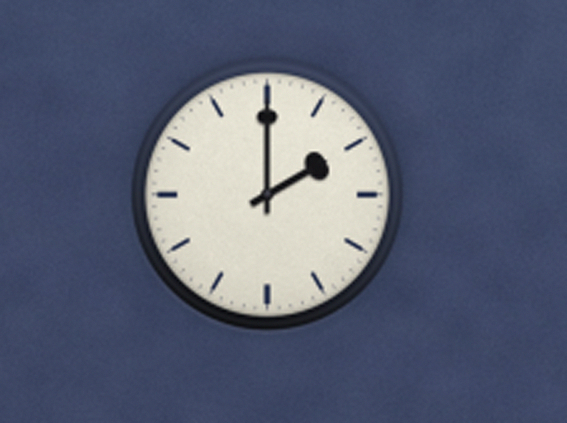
2:00
